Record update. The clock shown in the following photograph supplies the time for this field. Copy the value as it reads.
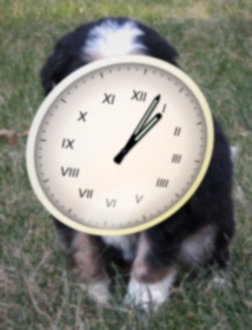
1:03
